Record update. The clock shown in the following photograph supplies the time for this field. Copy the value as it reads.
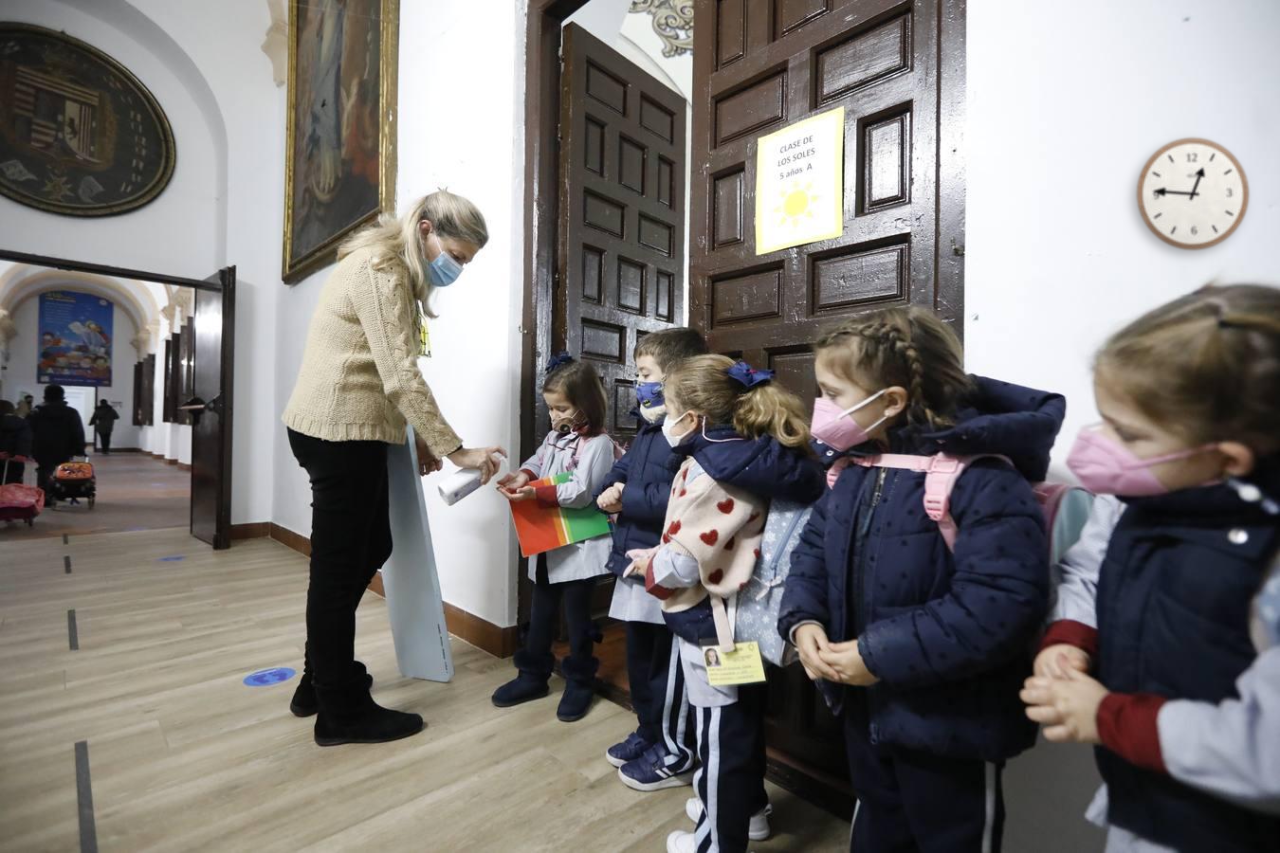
12:46
